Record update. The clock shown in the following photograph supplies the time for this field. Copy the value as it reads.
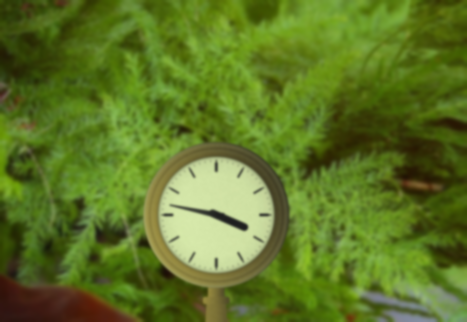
3:47
